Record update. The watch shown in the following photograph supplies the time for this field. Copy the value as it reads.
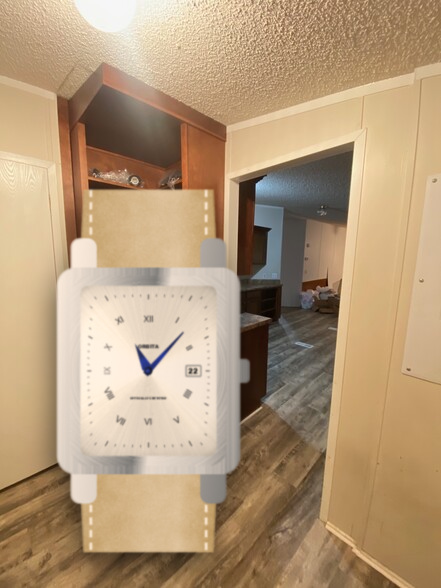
11:07
